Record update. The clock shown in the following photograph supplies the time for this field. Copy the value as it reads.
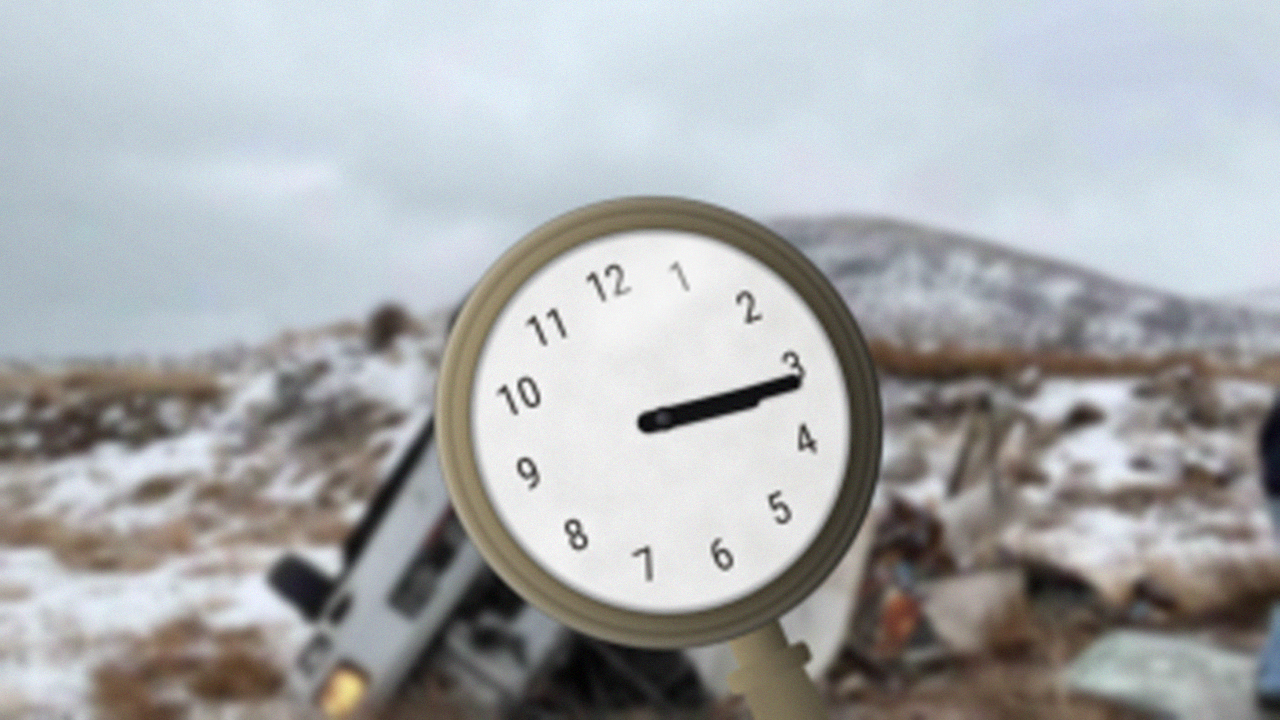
3:16
